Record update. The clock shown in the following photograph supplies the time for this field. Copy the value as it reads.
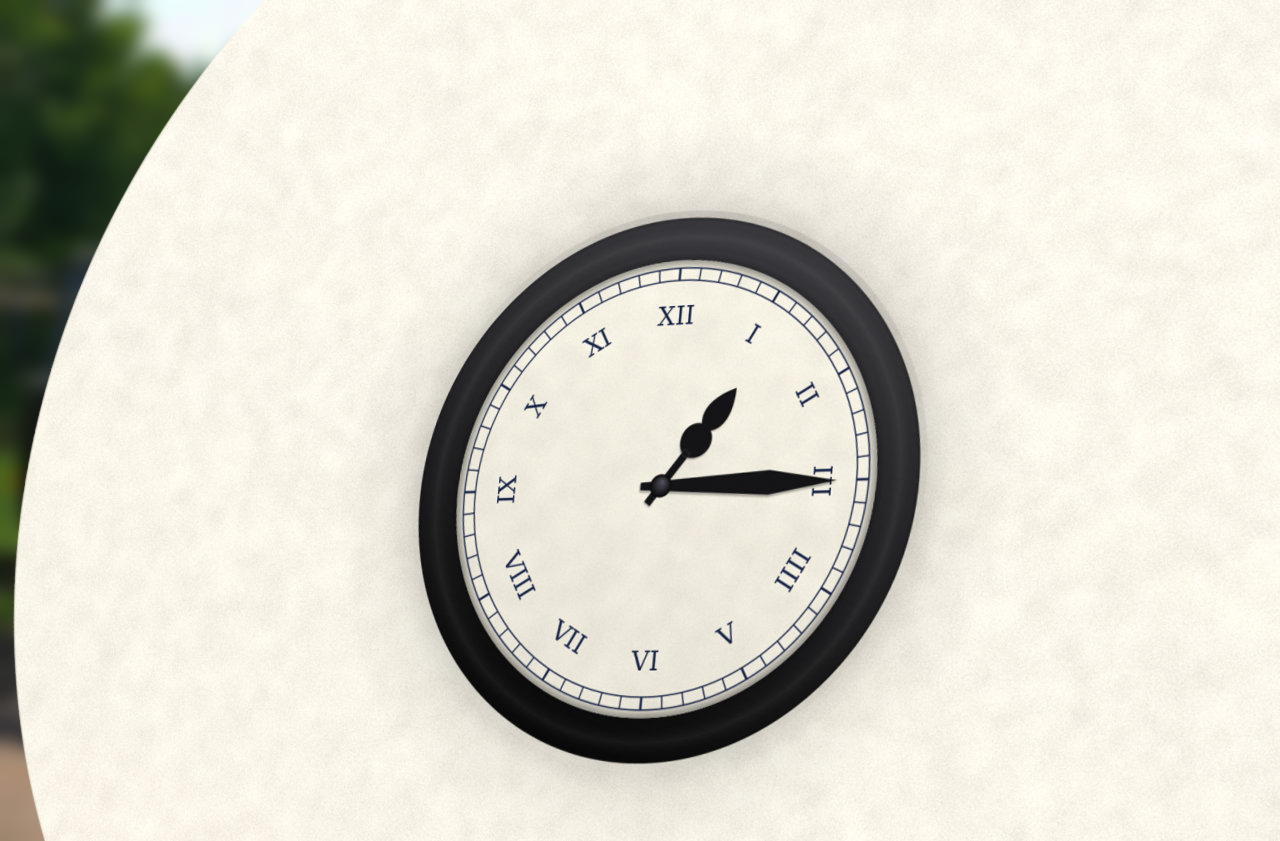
1:15
